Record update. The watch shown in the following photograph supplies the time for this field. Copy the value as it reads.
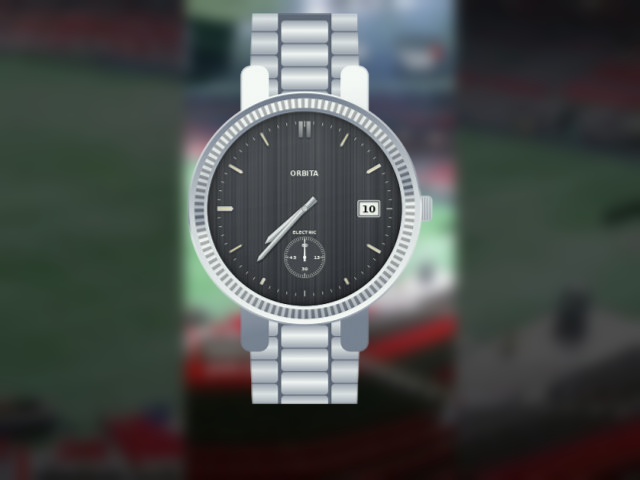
7:37
